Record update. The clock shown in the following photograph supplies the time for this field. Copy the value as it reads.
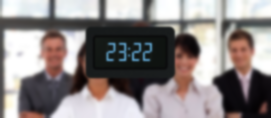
23:22
